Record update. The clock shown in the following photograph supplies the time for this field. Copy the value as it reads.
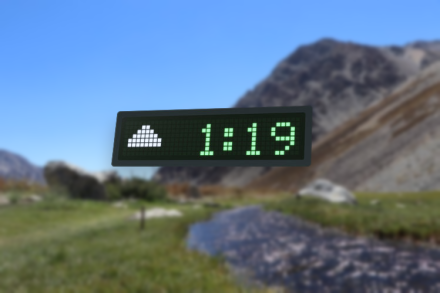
1:19
